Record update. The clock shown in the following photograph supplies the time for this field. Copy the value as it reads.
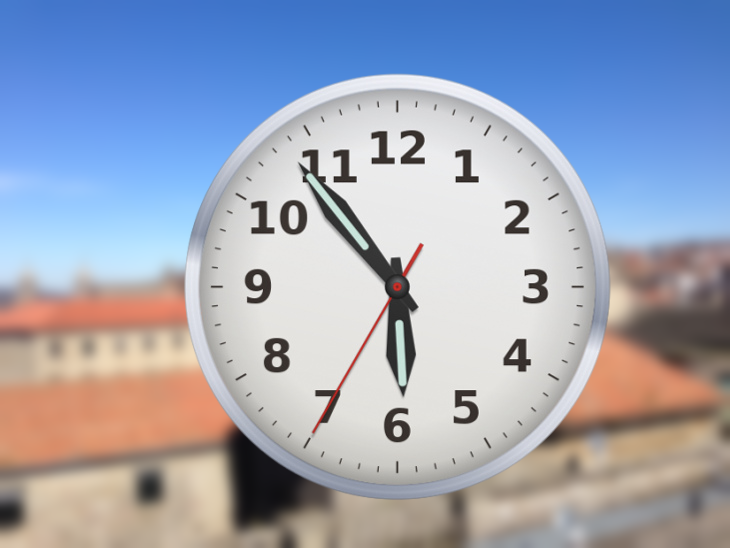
5:53:35
